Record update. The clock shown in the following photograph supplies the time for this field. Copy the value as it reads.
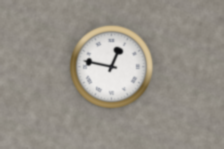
12:47
